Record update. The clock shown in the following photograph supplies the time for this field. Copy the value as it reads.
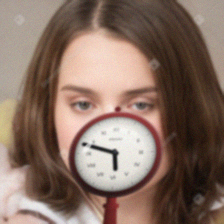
5:48
